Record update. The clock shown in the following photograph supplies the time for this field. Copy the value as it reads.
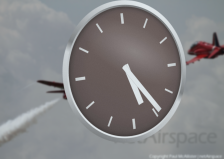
5:24
